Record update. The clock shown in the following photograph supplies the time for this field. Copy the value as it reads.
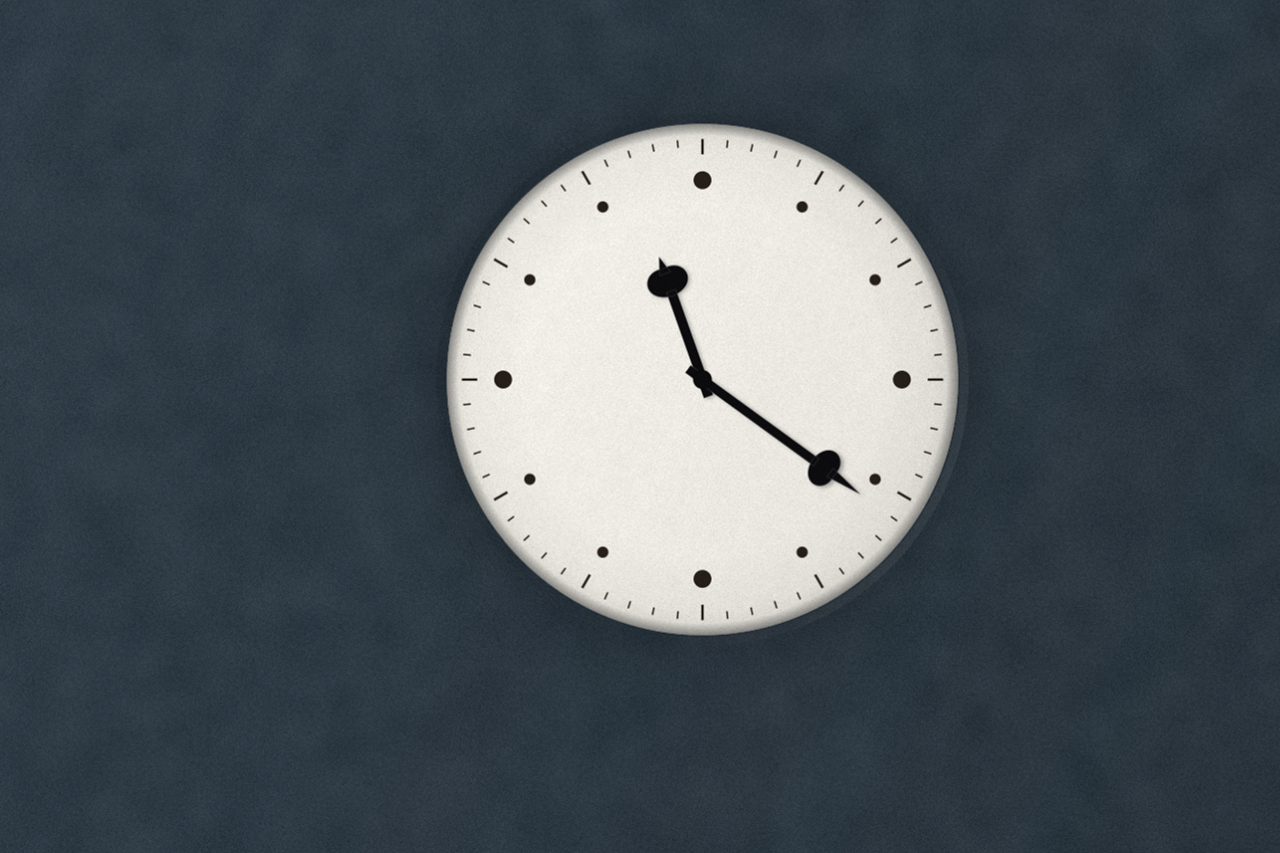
11:21
